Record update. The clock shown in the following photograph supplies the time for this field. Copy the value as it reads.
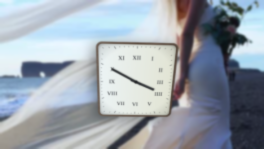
3:50
